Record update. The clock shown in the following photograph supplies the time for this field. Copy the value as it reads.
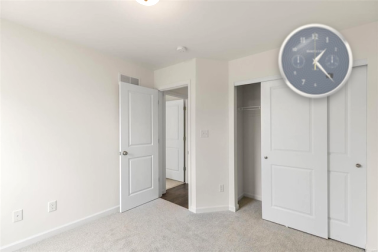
1:23
